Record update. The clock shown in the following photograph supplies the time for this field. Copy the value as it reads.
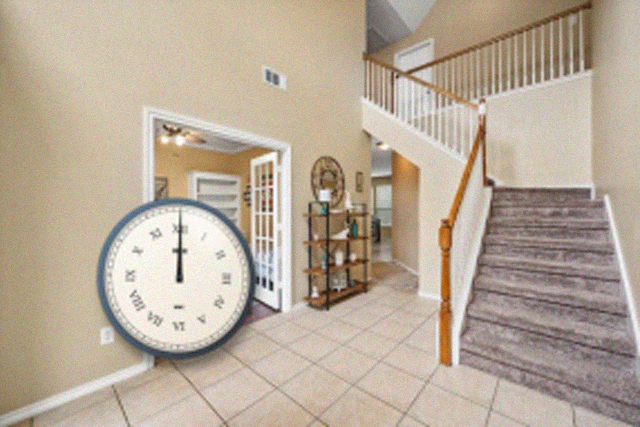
12:00
